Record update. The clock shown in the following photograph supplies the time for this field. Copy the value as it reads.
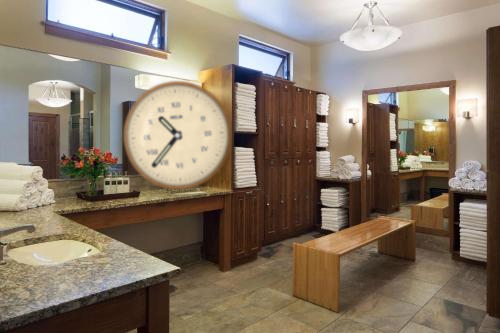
10:37
